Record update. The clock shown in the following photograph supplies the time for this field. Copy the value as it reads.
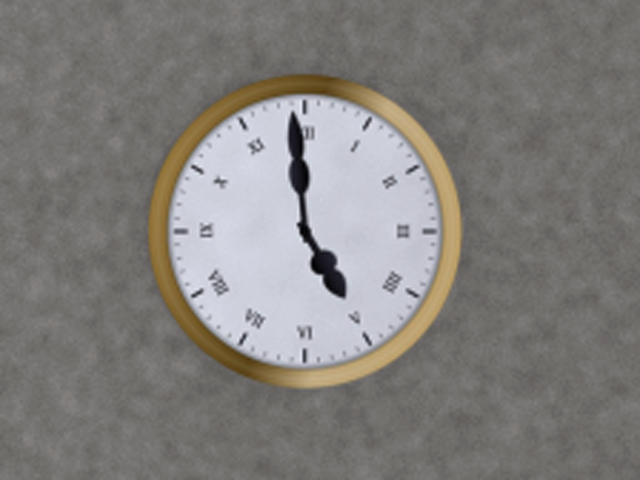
4:59
